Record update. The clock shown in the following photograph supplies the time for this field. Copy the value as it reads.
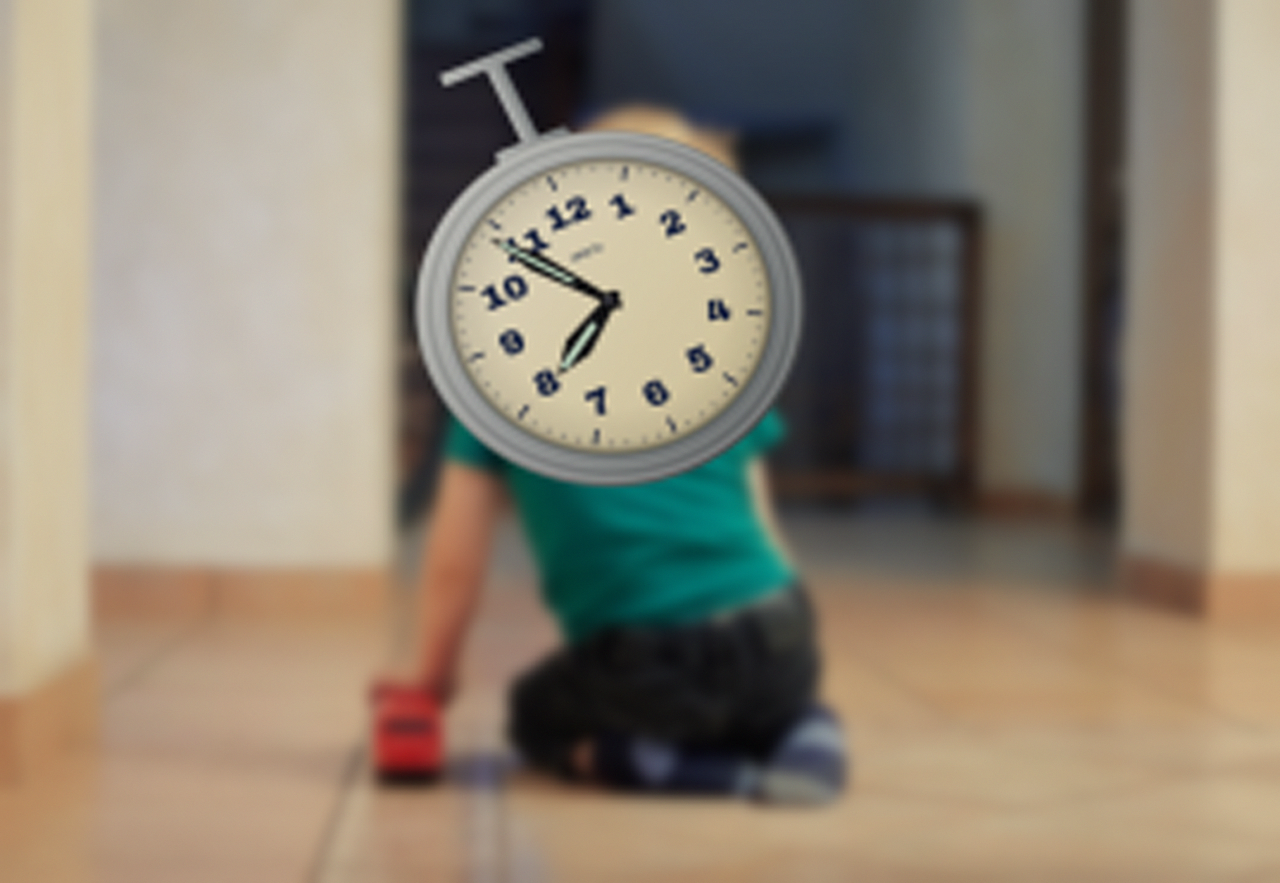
7:54
